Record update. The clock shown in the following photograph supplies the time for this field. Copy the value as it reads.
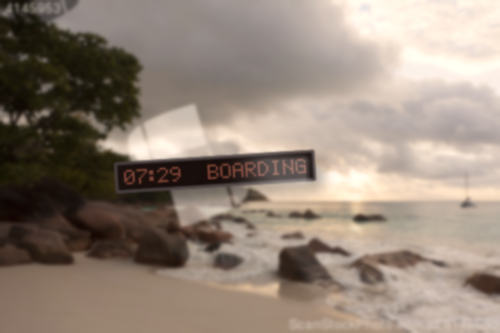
7:29
